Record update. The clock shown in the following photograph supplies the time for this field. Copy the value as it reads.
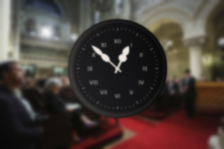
12:52
